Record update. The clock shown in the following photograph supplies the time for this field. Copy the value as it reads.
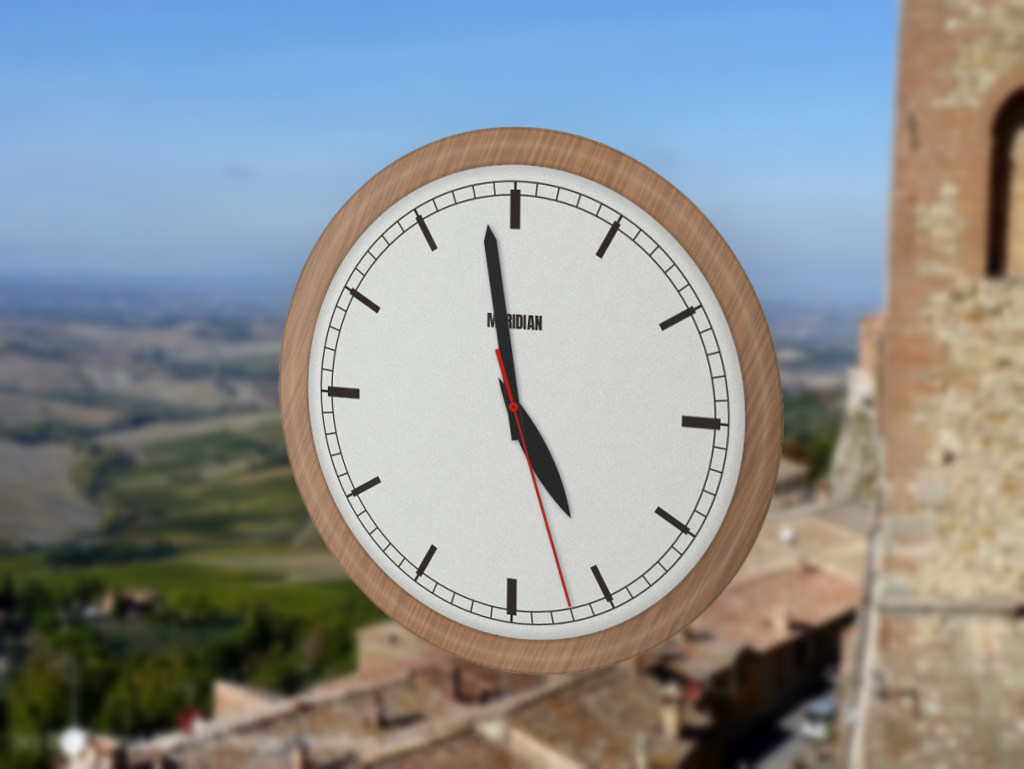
4:58:27
